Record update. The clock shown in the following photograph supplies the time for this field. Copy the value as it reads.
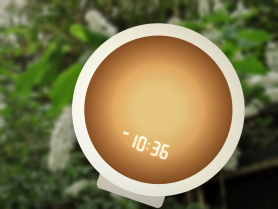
10:36
